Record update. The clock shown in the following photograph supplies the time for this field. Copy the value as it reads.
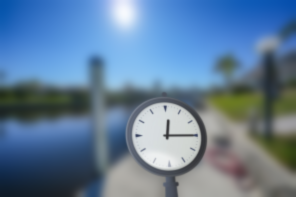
12:15
